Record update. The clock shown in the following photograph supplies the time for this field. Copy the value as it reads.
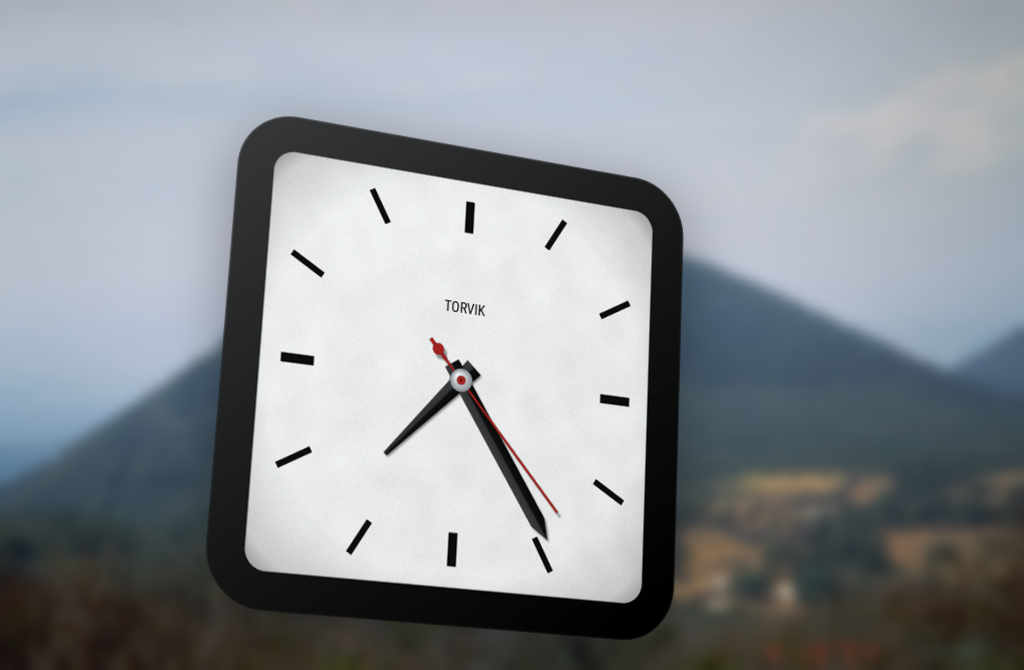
7:24:23
